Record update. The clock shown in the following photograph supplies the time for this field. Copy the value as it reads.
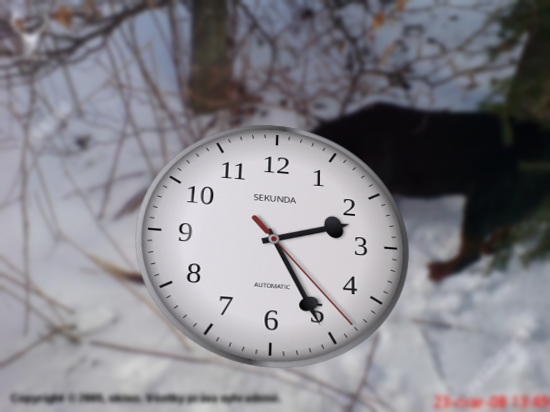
2:25:23
